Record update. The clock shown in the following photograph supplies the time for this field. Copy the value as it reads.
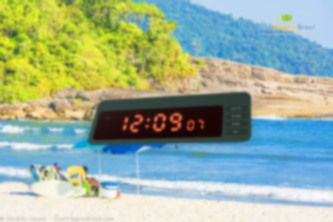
12:09
